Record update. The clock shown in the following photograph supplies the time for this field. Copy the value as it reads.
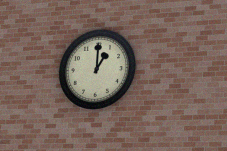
1:00
